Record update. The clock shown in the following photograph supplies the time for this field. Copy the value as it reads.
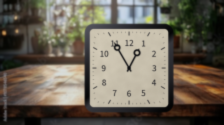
12:55
